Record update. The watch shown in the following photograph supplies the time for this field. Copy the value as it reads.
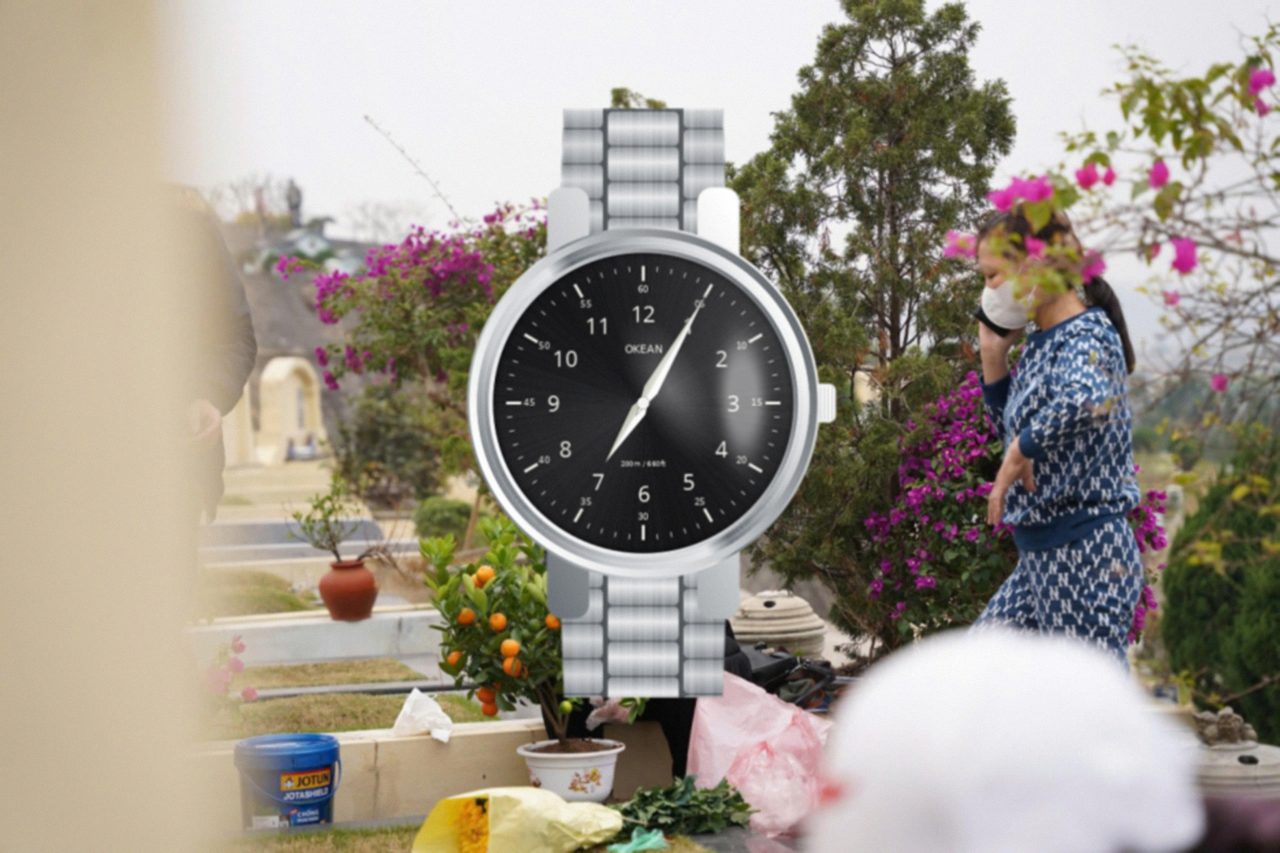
7:05
